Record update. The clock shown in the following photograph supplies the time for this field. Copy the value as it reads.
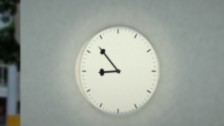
8:53
